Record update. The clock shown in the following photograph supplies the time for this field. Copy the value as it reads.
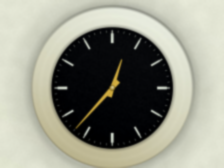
12:37
